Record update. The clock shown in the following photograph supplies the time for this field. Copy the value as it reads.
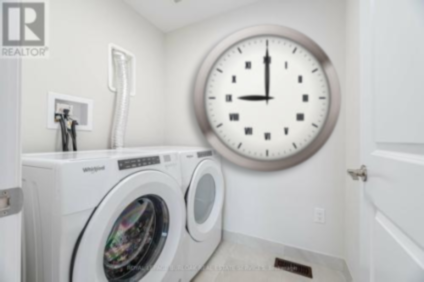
9:00
